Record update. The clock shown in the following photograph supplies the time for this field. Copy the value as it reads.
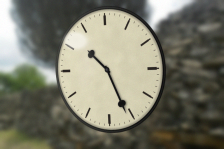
10:26
